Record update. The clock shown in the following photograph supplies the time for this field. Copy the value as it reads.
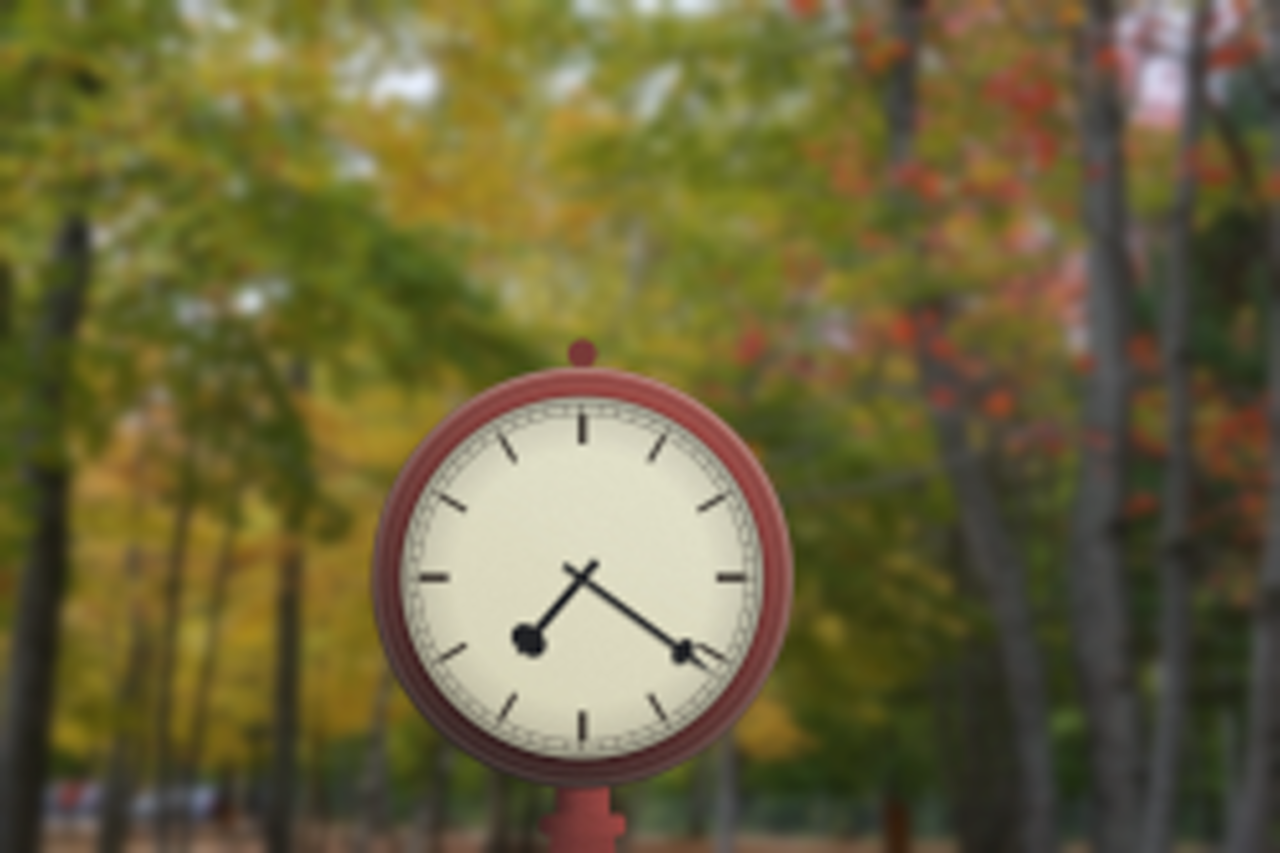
7:21
